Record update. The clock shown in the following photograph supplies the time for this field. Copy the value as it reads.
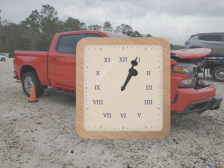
1:04
